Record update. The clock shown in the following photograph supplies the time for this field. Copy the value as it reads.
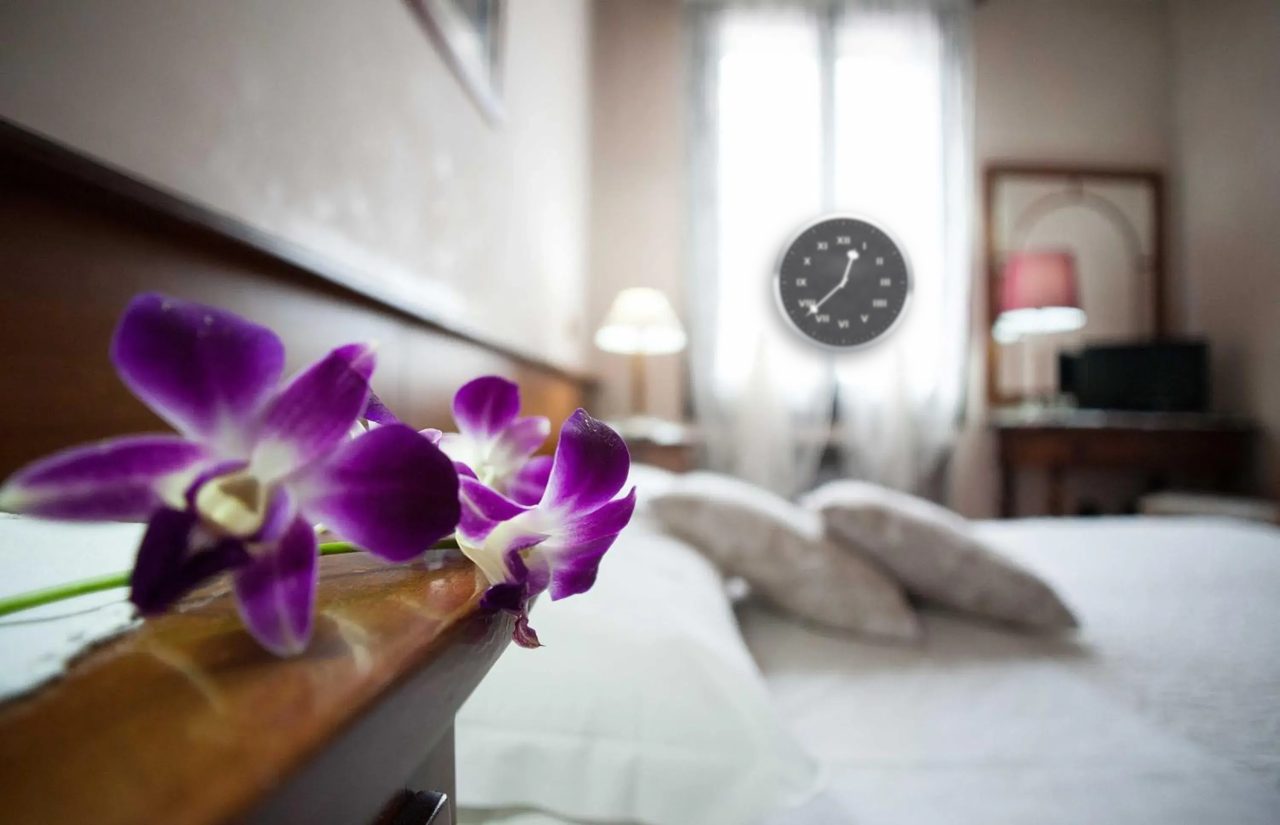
12:38
